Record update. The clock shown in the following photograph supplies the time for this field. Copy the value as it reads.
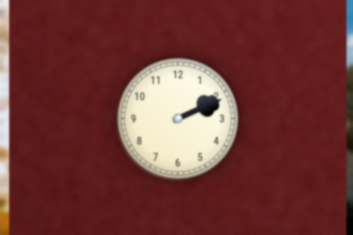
2:11
